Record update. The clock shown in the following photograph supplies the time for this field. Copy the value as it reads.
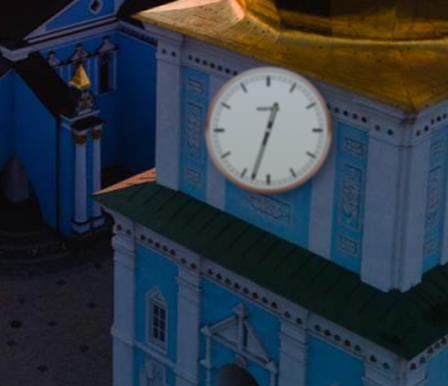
12:33
